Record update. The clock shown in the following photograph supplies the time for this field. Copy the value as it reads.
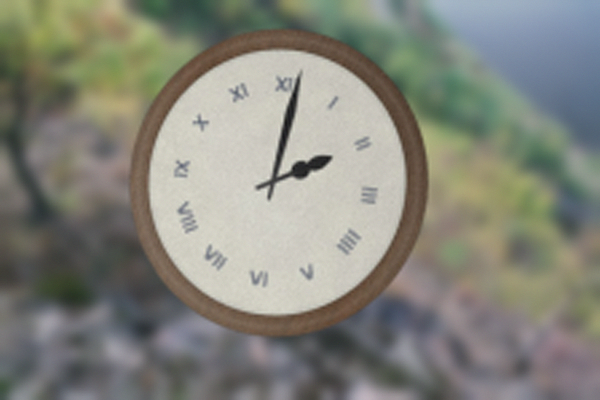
2:01
